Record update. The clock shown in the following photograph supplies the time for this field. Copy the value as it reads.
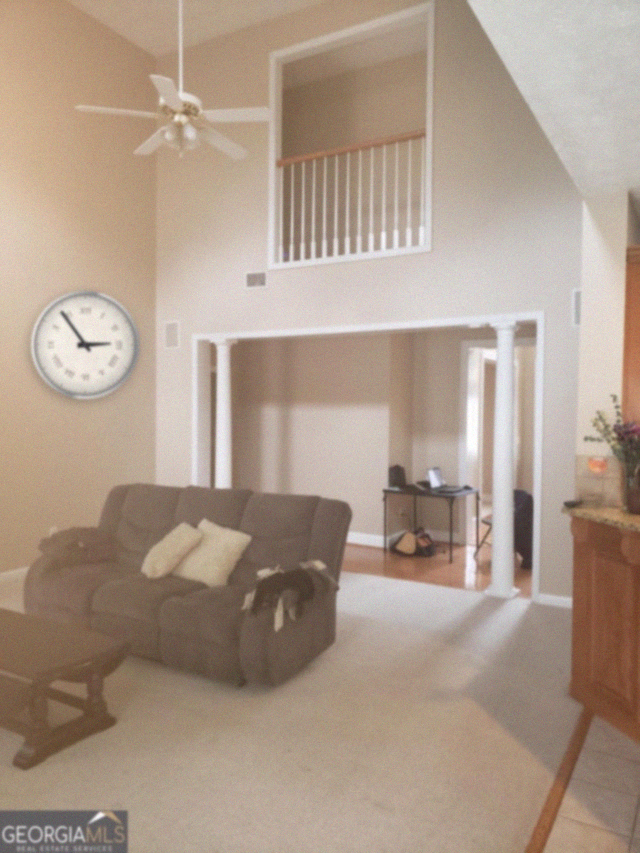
2:54
